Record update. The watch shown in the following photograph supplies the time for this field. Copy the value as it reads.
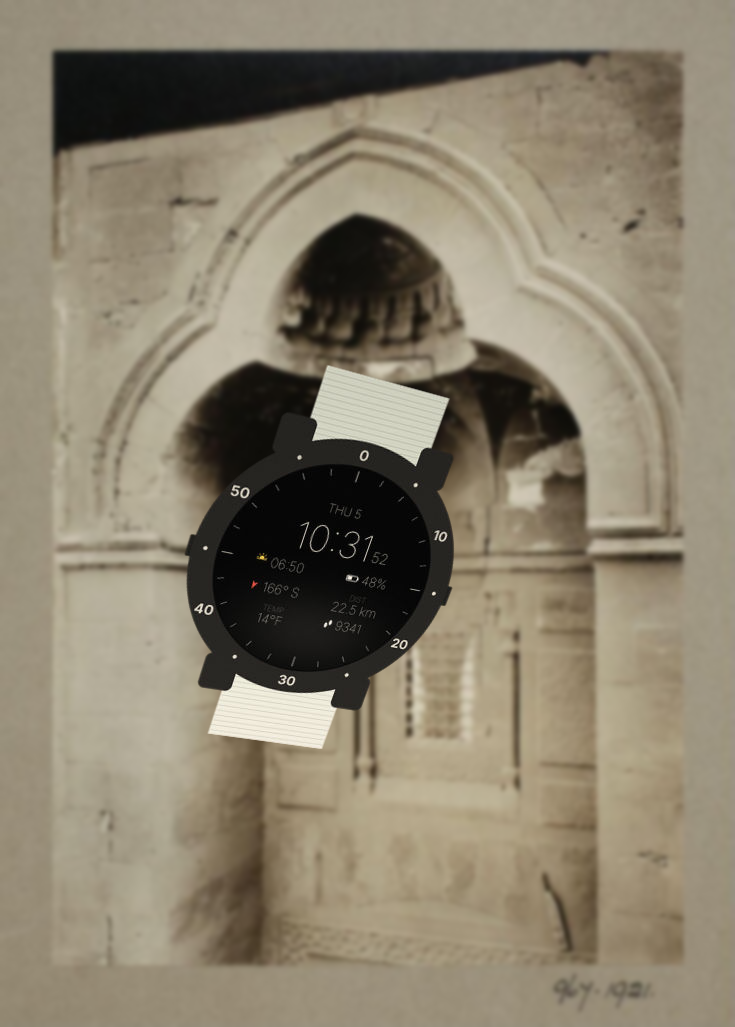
10:31:52
